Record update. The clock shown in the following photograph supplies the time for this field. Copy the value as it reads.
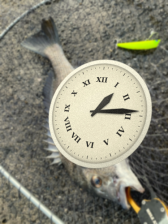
1:14
